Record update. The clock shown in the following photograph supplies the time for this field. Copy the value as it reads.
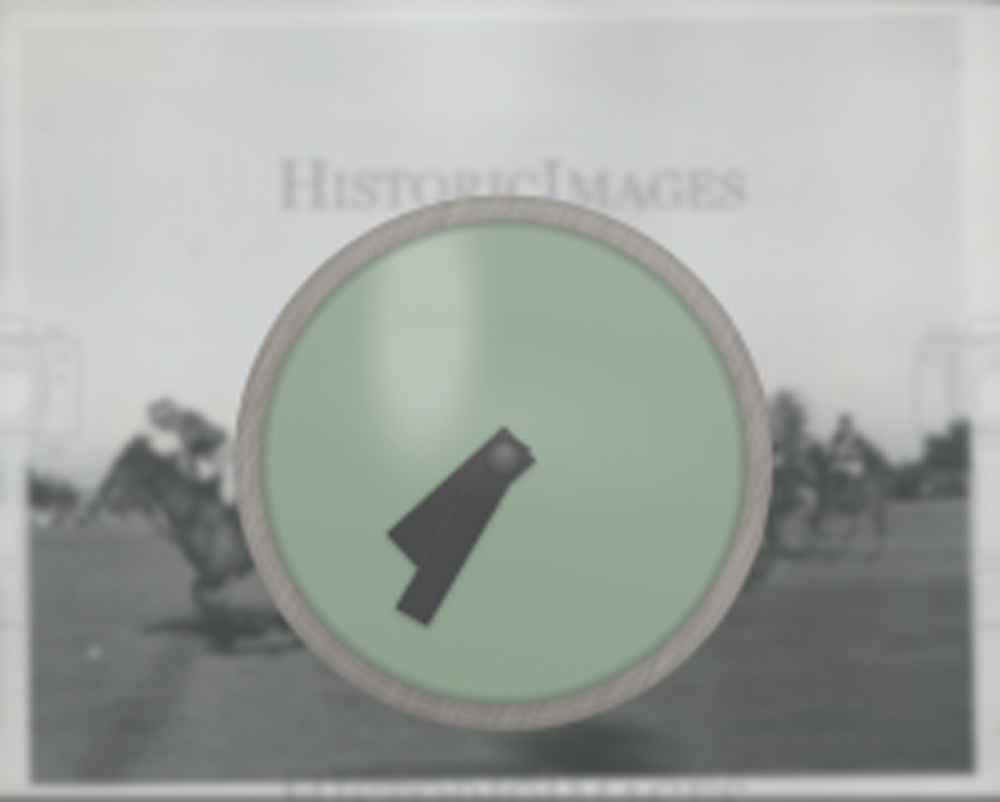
7:35
